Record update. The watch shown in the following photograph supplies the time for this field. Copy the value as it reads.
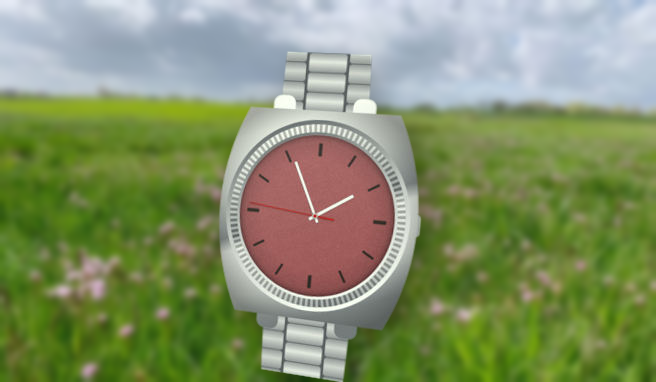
1:55:46
